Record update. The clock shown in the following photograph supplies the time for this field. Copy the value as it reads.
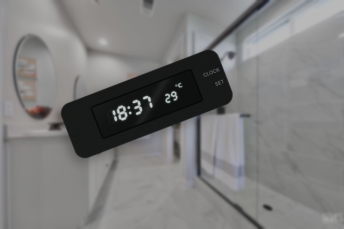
18:37
